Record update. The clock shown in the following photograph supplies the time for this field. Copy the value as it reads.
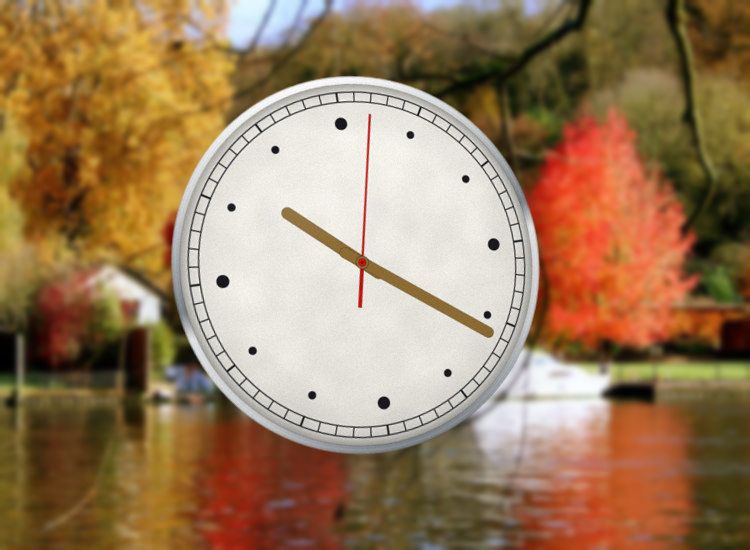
10:21:02
